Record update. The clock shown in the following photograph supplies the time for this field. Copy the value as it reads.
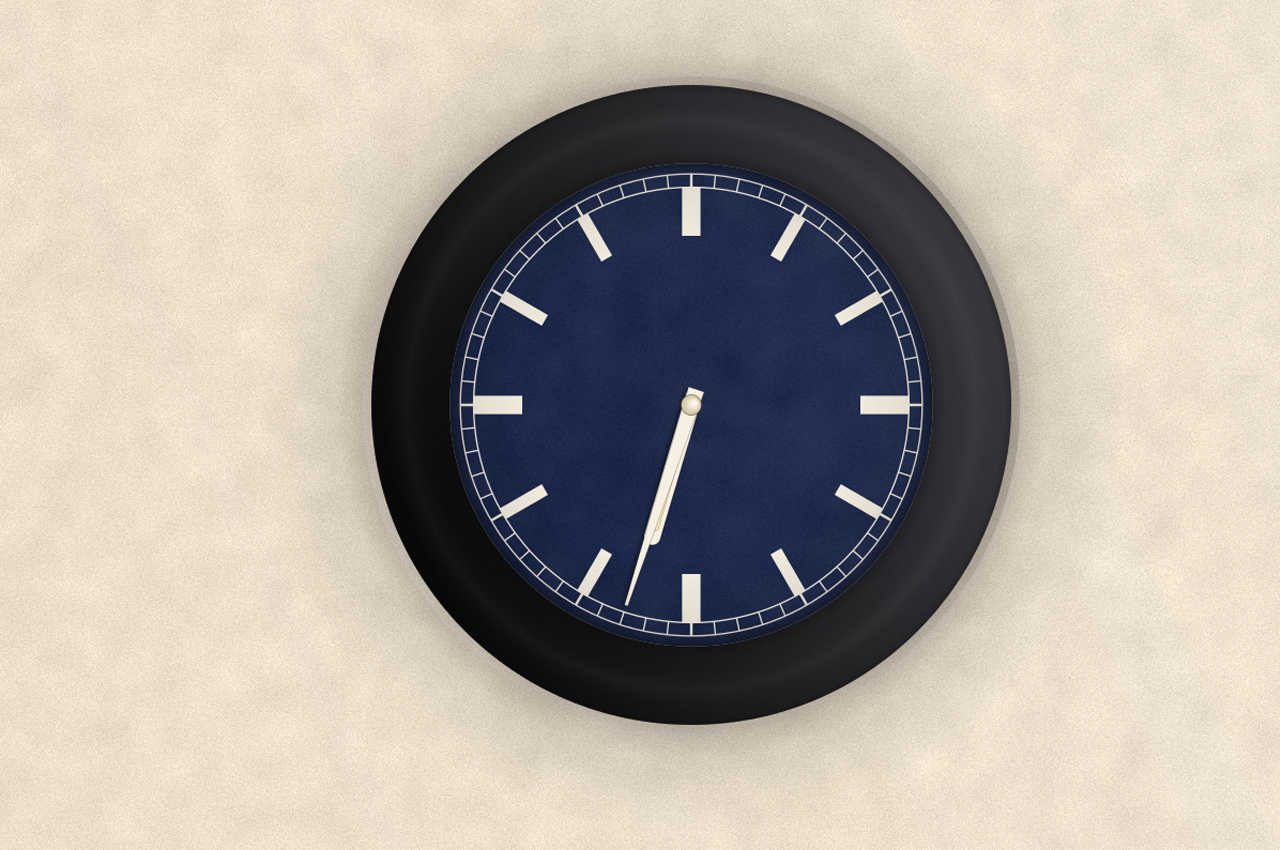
6:33
